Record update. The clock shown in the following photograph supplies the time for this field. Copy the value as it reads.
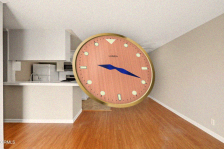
9:19
